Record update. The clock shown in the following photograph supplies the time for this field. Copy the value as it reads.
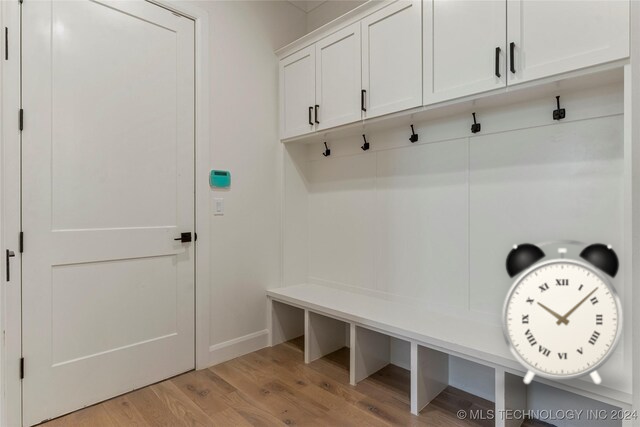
10:08
